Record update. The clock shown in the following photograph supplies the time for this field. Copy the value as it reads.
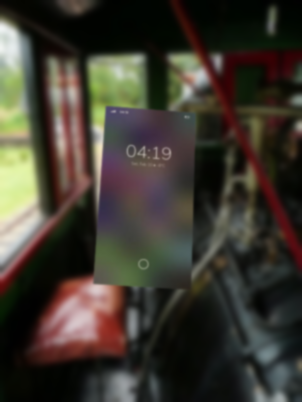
4:19
